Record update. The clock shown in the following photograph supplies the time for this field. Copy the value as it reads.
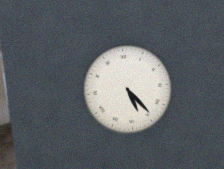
5:24
